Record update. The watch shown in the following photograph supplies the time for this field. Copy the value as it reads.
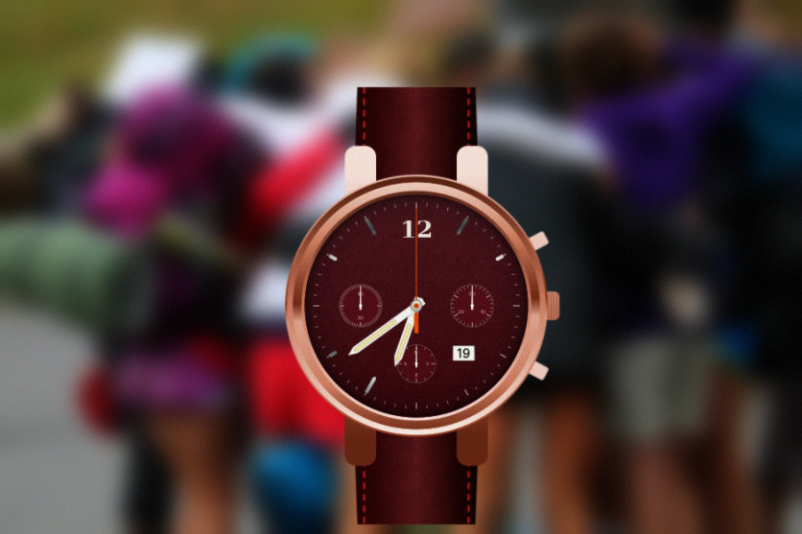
6:39
